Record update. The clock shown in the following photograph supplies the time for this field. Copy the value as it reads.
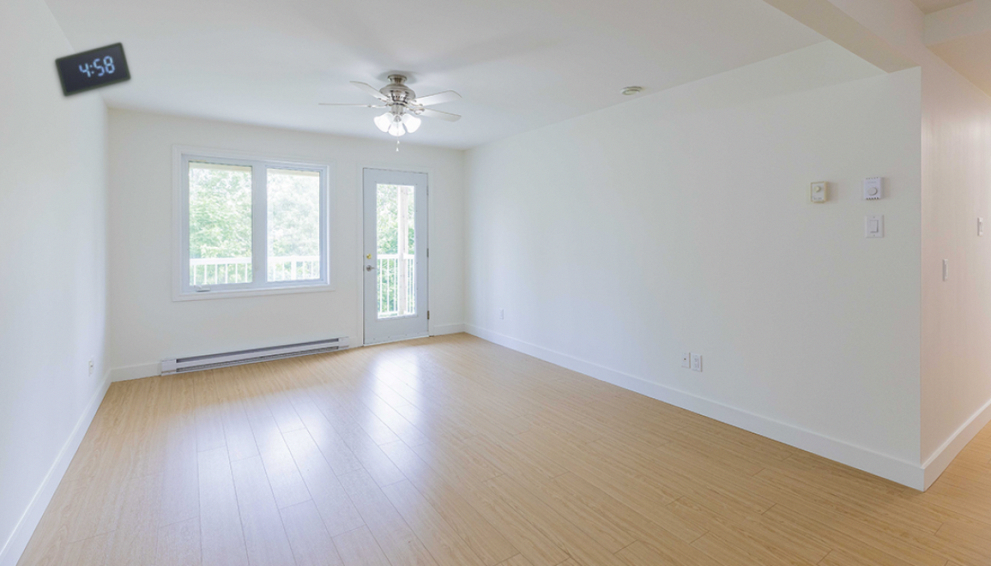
4:58
